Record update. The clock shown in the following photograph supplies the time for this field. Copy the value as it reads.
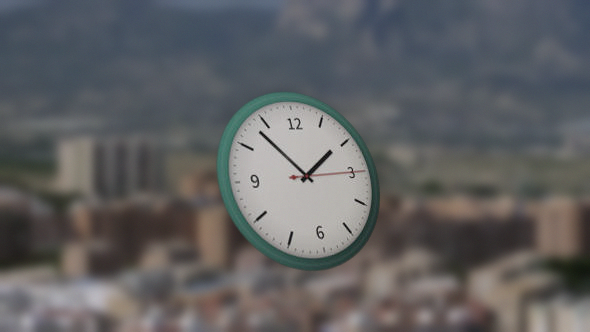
1:53:15
